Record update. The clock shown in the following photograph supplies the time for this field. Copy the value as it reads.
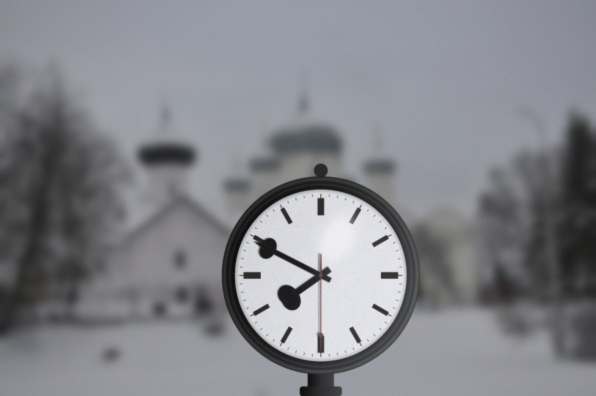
7:49:30
